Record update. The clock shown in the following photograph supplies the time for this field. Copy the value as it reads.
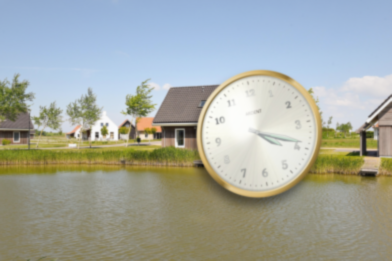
4:19
